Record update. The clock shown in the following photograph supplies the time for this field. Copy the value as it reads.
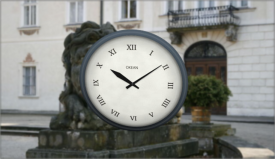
10:09
